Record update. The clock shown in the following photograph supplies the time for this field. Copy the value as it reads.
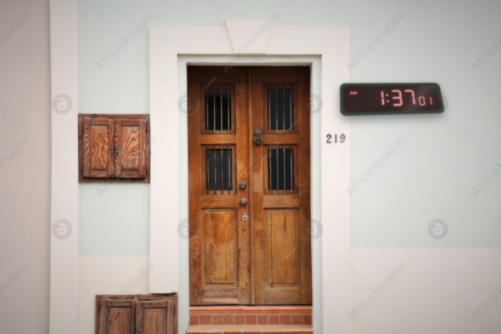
1:37:01
